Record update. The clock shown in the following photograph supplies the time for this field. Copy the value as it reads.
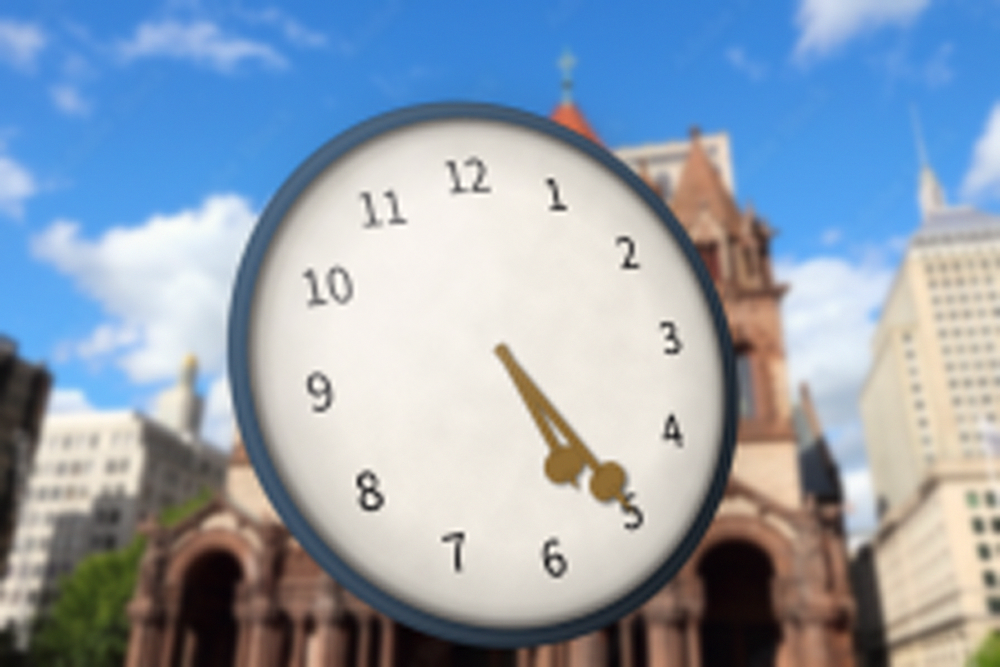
5:25
